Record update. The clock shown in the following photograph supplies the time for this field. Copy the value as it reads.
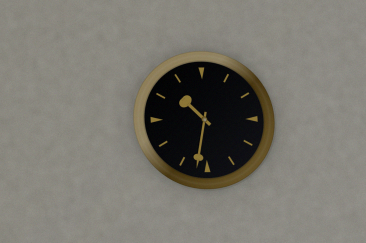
10:32
